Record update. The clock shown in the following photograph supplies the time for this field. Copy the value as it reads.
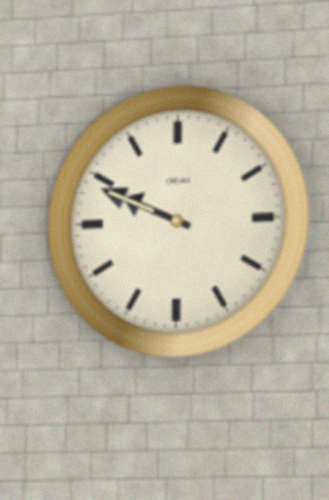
9:49
